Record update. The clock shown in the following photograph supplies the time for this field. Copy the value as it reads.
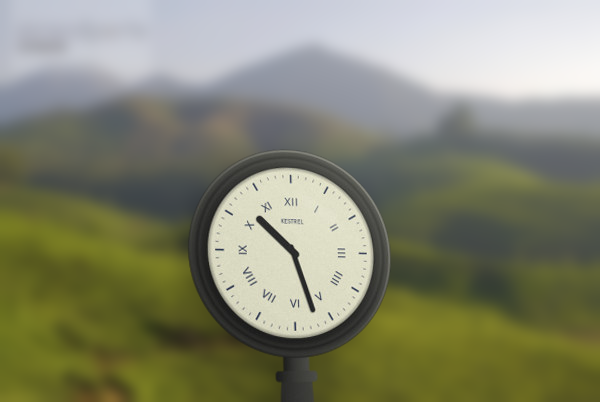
10:27
